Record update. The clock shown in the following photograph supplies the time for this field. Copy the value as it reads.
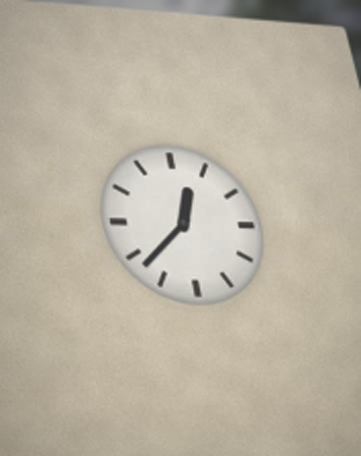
12:38
